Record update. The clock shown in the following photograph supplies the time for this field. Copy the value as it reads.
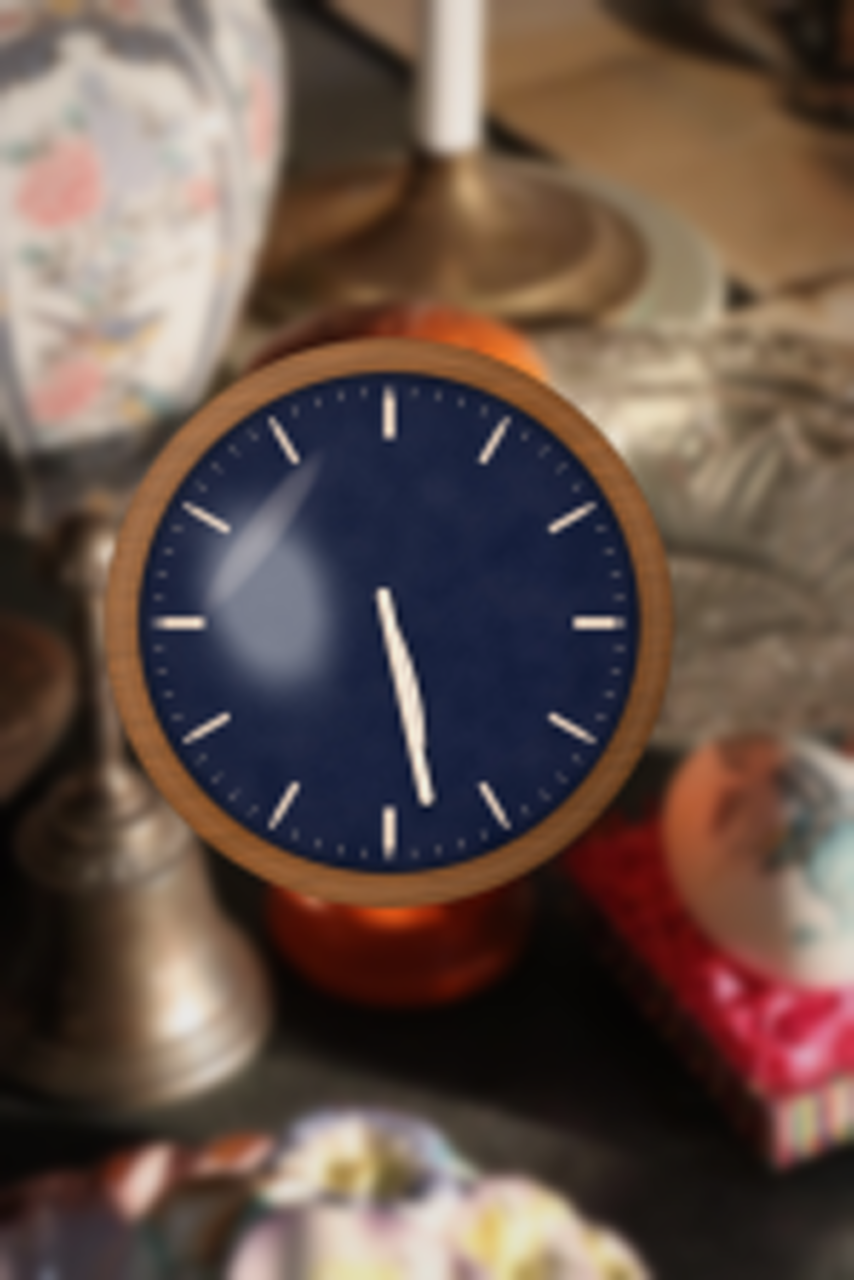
5:28
